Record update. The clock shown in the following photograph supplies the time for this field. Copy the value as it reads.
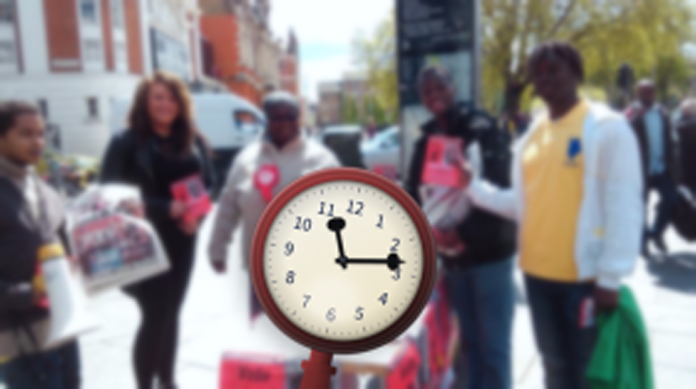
11:13
